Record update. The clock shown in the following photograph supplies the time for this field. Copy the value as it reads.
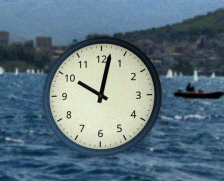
10:02
